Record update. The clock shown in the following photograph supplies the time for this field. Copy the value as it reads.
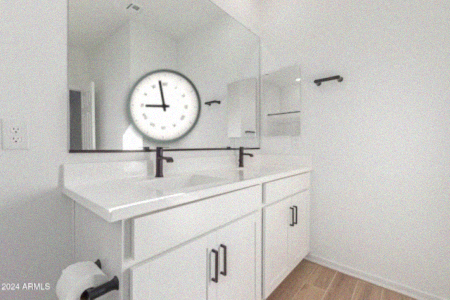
8:58
